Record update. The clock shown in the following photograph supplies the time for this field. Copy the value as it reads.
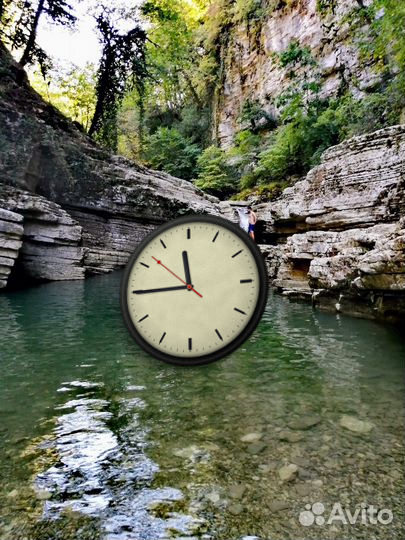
11:44:52
